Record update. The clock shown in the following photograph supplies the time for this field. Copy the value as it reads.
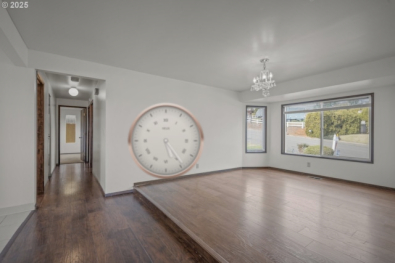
5:24
